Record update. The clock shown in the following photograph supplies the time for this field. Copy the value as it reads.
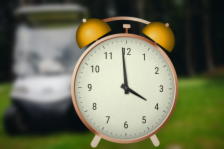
3:59
